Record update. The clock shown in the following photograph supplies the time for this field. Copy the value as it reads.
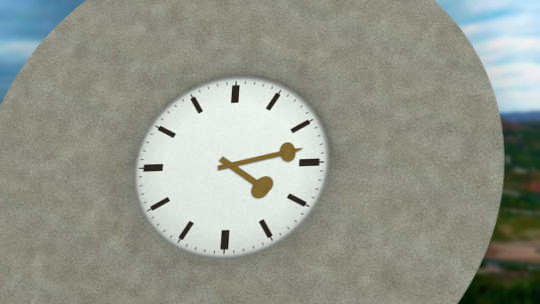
4:13
